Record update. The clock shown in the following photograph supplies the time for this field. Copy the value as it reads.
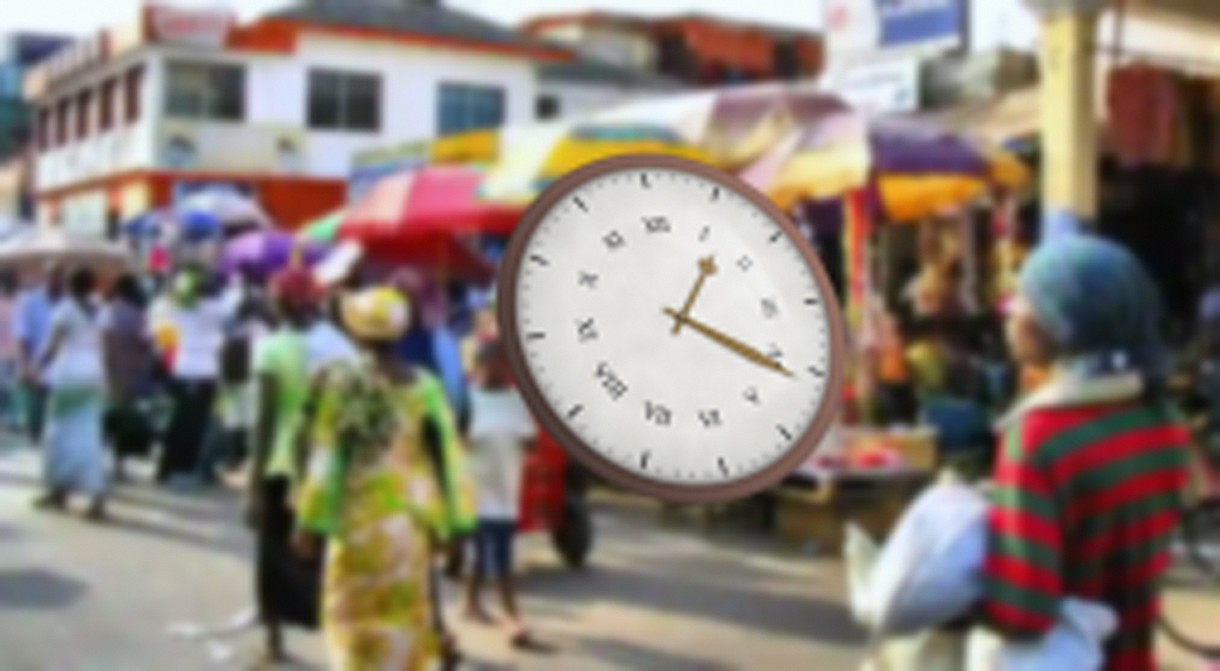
1:21
